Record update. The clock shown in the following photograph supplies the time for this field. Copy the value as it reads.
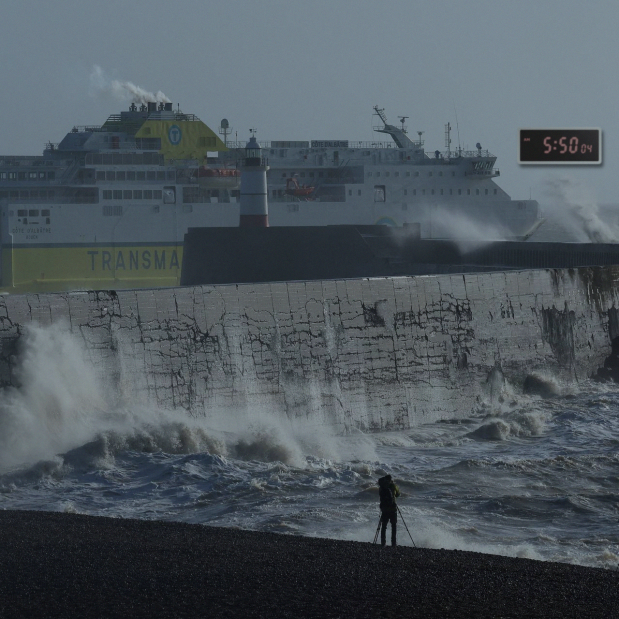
5:50:04
